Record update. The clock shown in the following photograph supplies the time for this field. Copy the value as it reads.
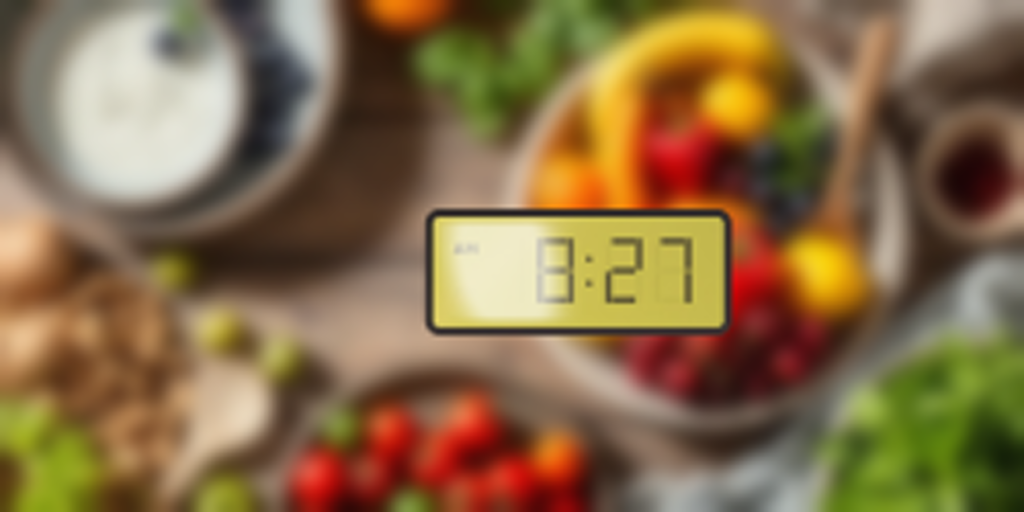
8:27
